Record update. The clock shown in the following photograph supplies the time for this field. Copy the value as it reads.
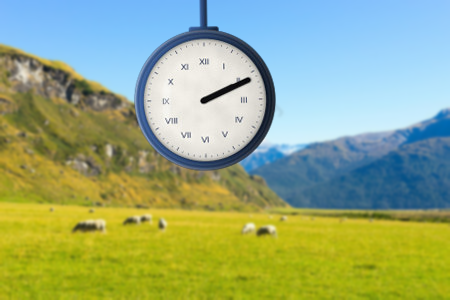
2:11
